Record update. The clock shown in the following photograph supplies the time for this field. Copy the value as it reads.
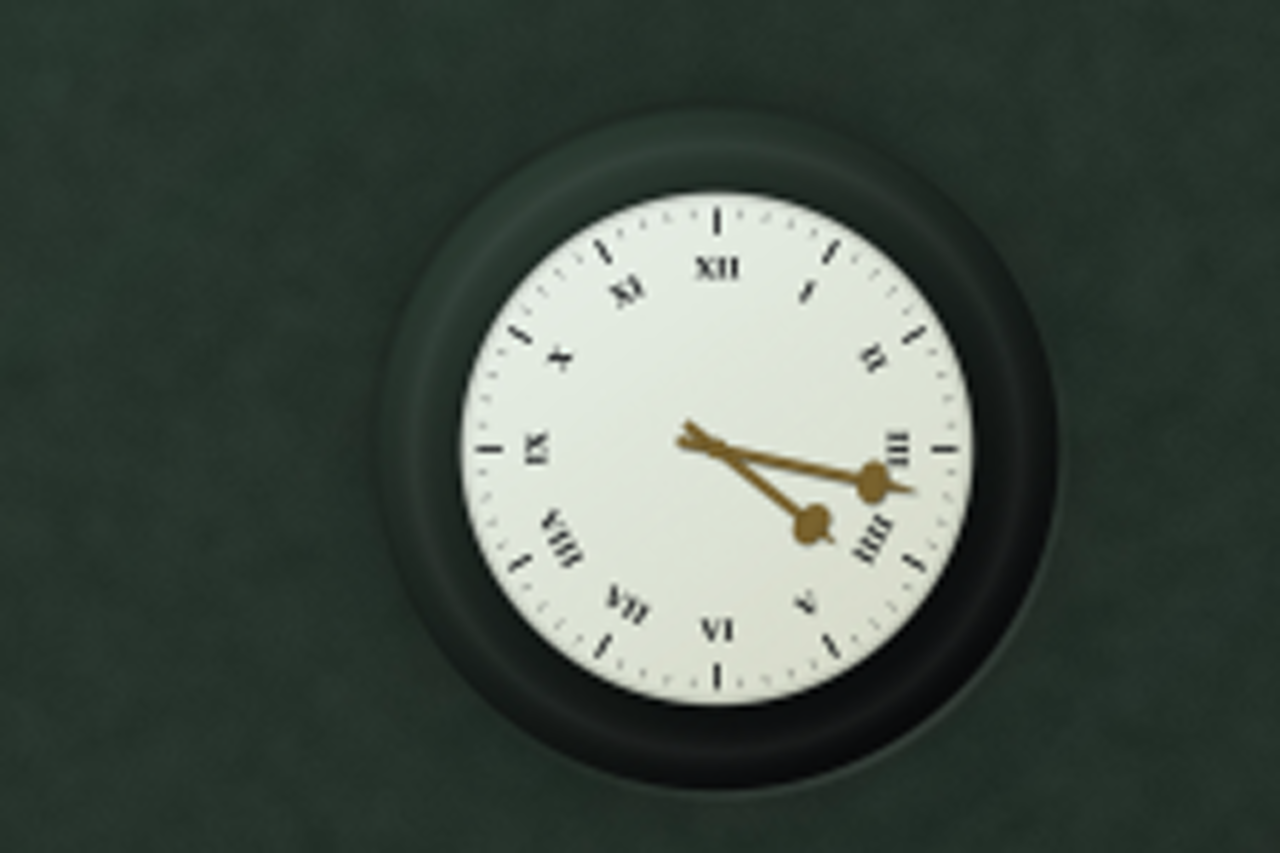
4:17
